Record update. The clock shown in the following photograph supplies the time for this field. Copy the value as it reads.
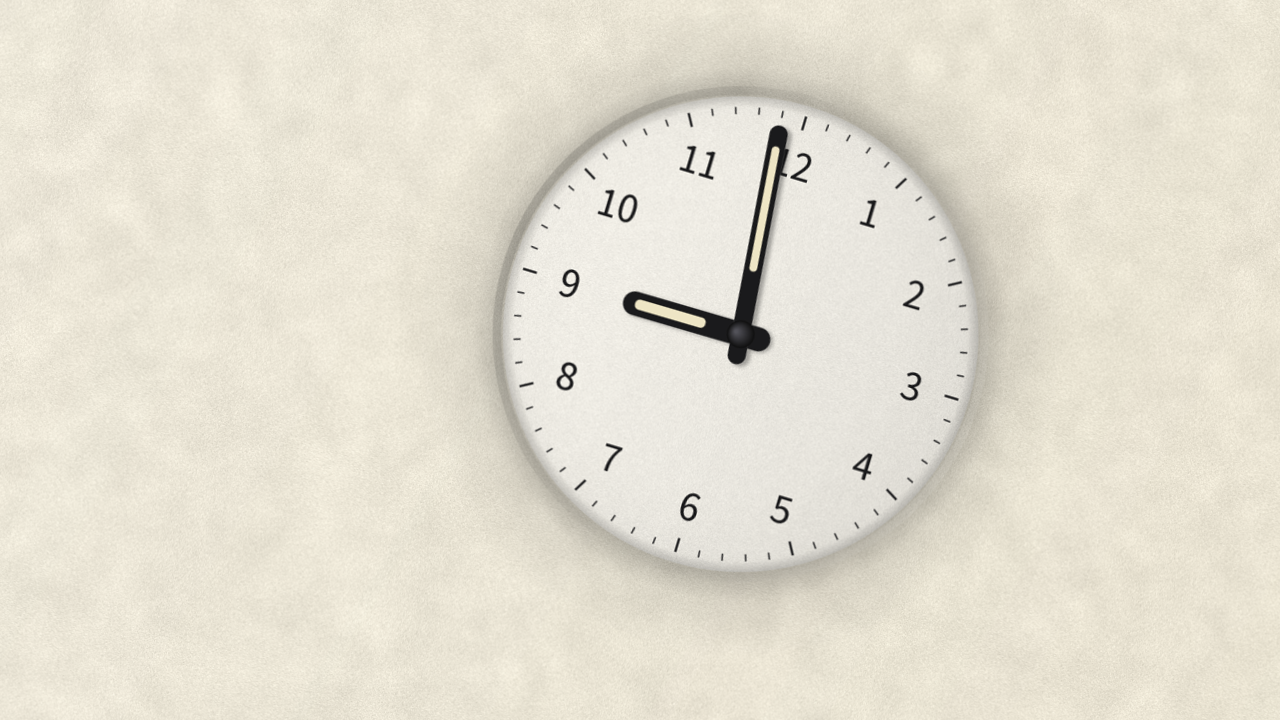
8:59
